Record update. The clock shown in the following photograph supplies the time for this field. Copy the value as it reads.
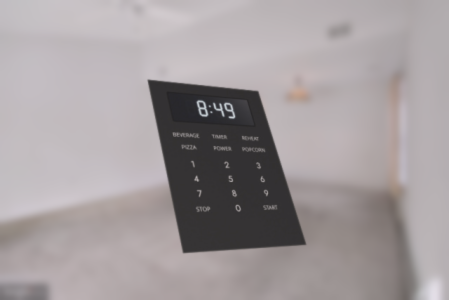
8:49
